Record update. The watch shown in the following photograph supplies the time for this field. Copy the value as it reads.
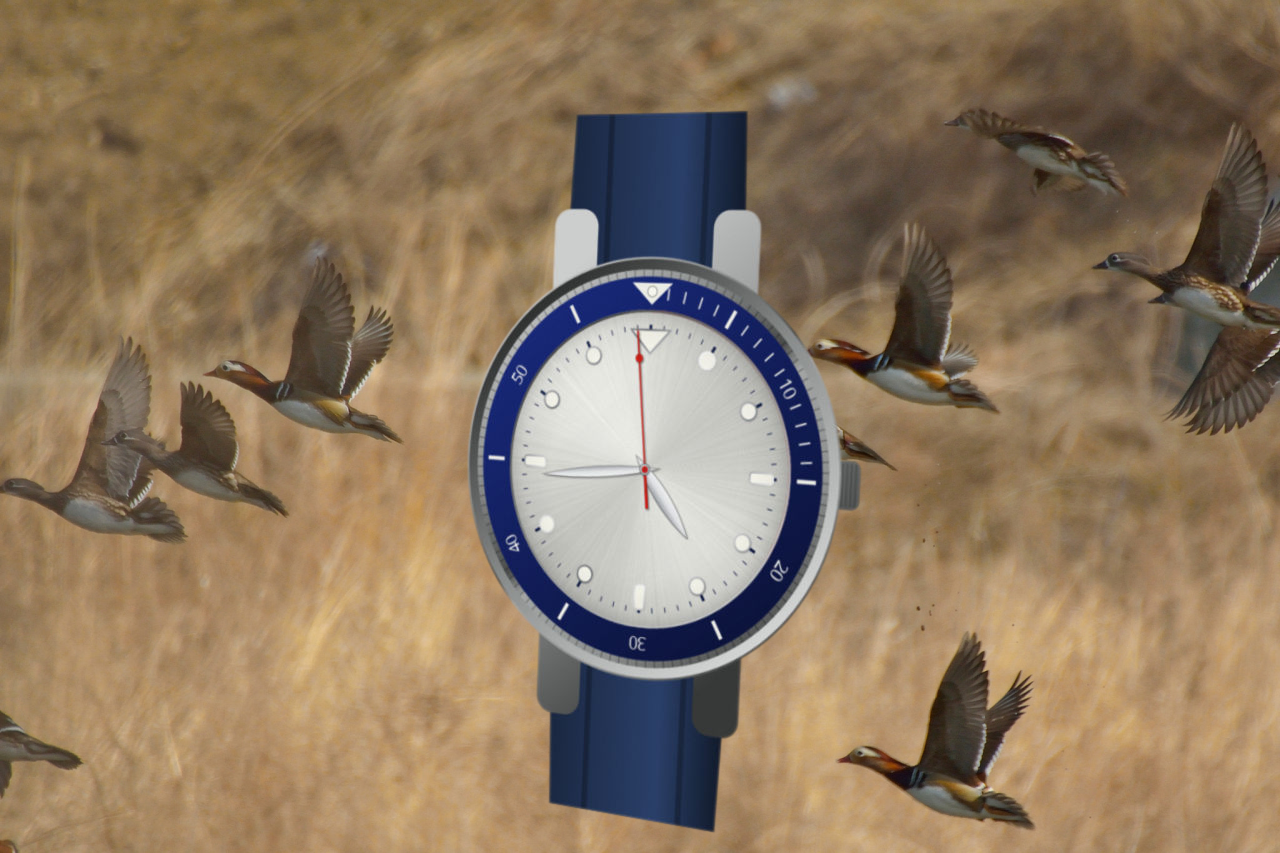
4:43:59
